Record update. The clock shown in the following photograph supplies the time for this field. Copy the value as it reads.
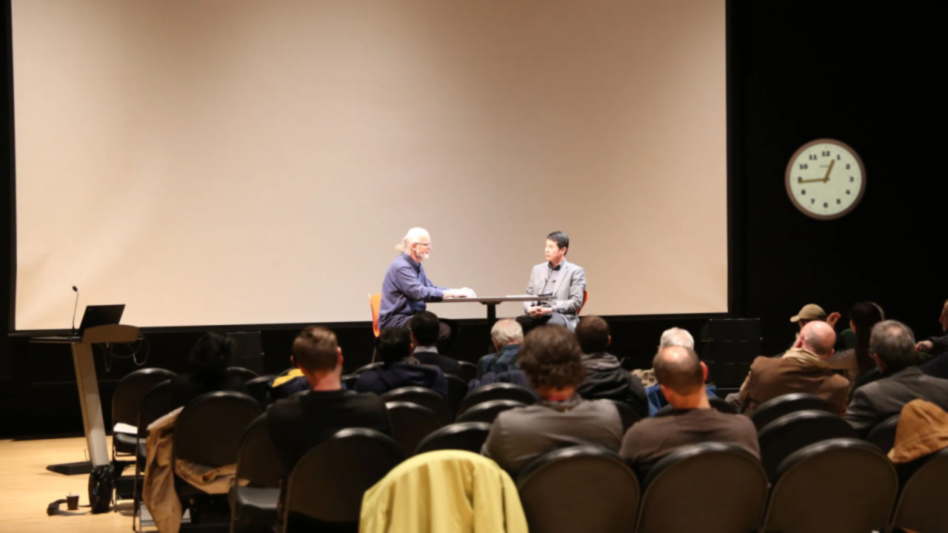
12:44
